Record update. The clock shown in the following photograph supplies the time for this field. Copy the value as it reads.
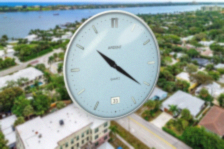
10:21
